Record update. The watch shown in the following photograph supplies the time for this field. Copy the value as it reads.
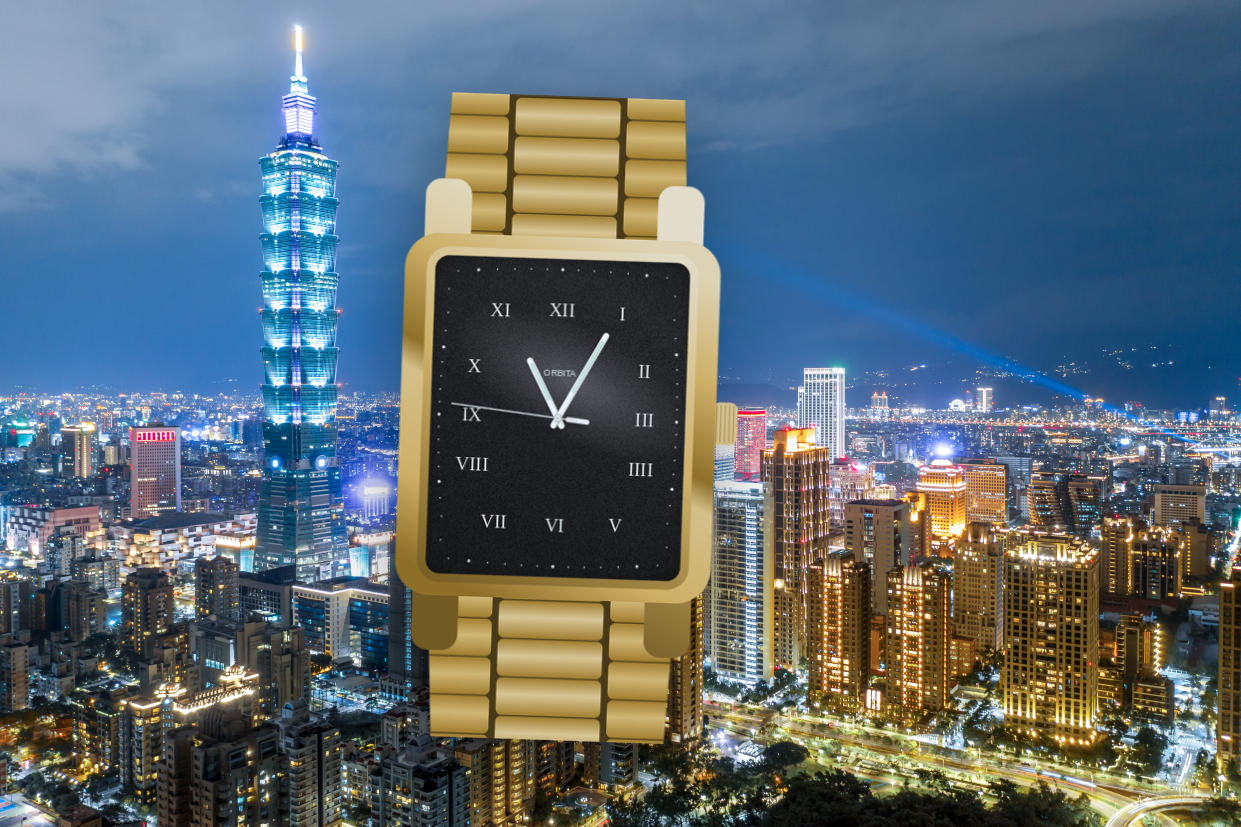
11:04:46
